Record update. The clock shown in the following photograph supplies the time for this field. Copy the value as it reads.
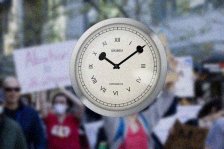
10:09
